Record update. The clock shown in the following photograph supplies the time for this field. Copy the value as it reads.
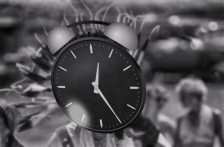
12:25
